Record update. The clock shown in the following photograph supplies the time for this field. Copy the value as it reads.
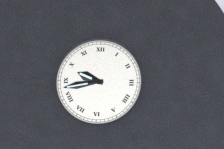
9:43
